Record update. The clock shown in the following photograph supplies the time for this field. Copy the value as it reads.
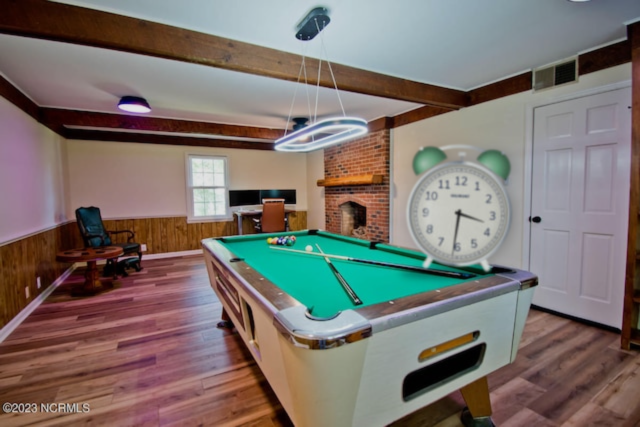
3:31
